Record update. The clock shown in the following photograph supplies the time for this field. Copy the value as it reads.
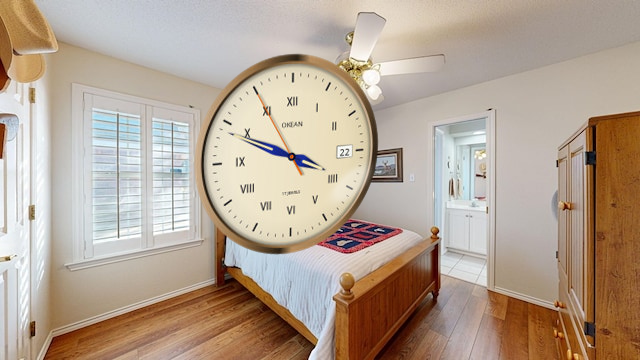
3:48:55
